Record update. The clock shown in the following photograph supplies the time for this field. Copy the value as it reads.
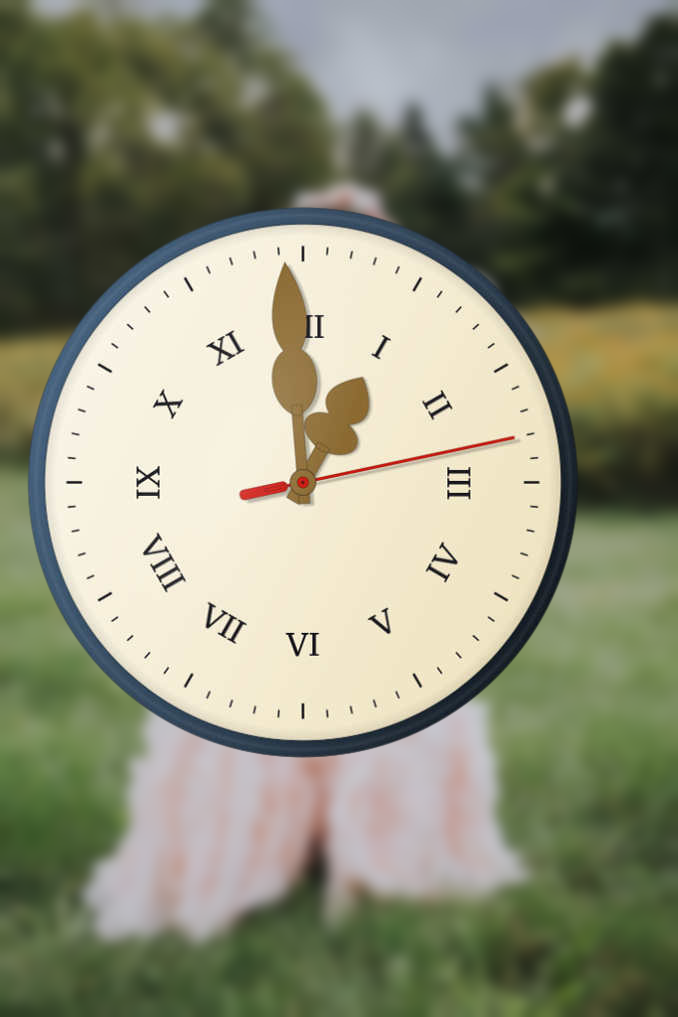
12:59:13
